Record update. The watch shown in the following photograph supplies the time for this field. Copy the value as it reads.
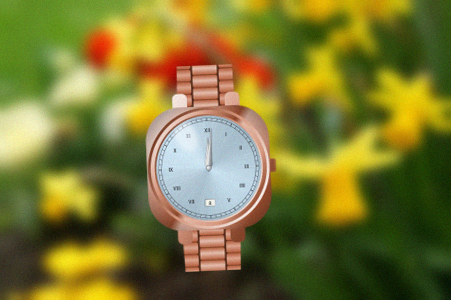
12:01
